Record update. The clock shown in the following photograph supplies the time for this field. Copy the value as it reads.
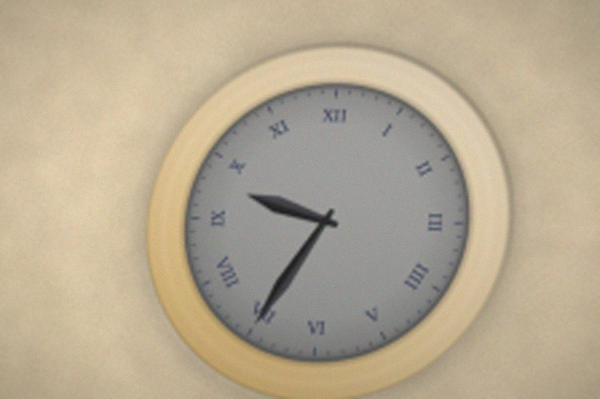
9:35
